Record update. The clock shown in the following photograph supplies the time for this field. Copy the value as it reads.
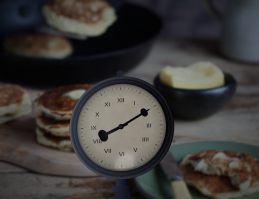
8:10
